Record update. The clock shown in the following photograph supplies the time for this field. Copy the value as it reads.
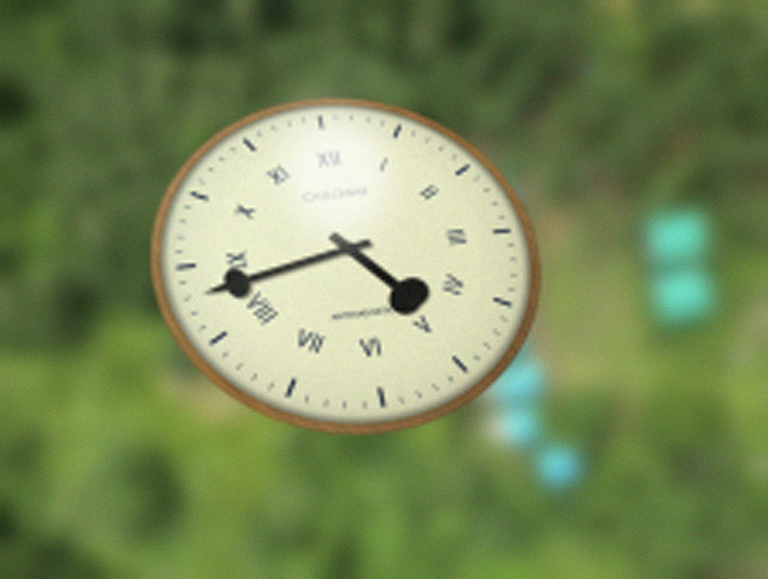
4:43
